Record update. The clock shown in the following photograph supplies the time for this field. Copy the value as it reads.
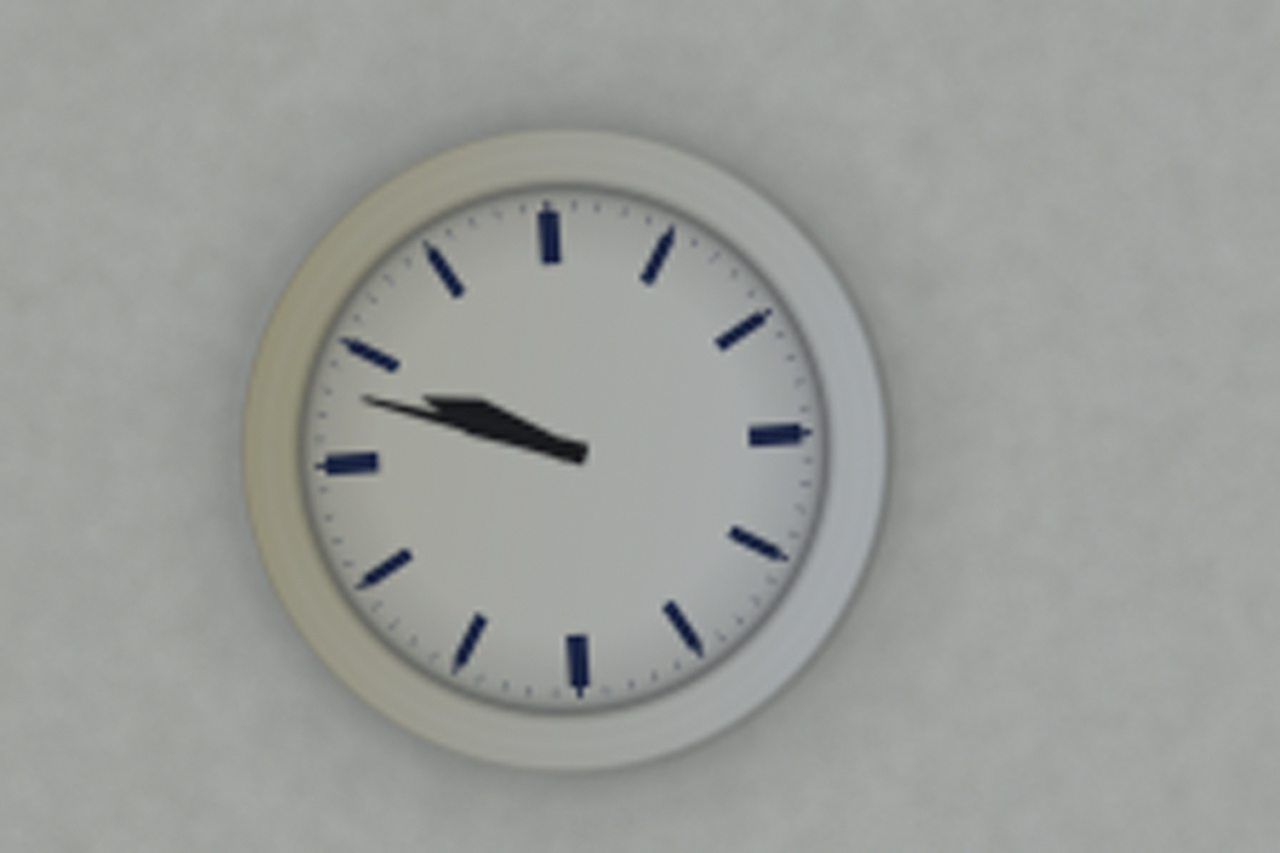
9:48
